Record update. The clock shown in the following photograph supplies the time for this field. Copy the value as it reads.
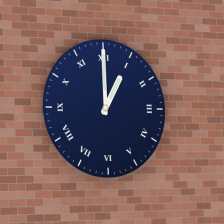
1:00
